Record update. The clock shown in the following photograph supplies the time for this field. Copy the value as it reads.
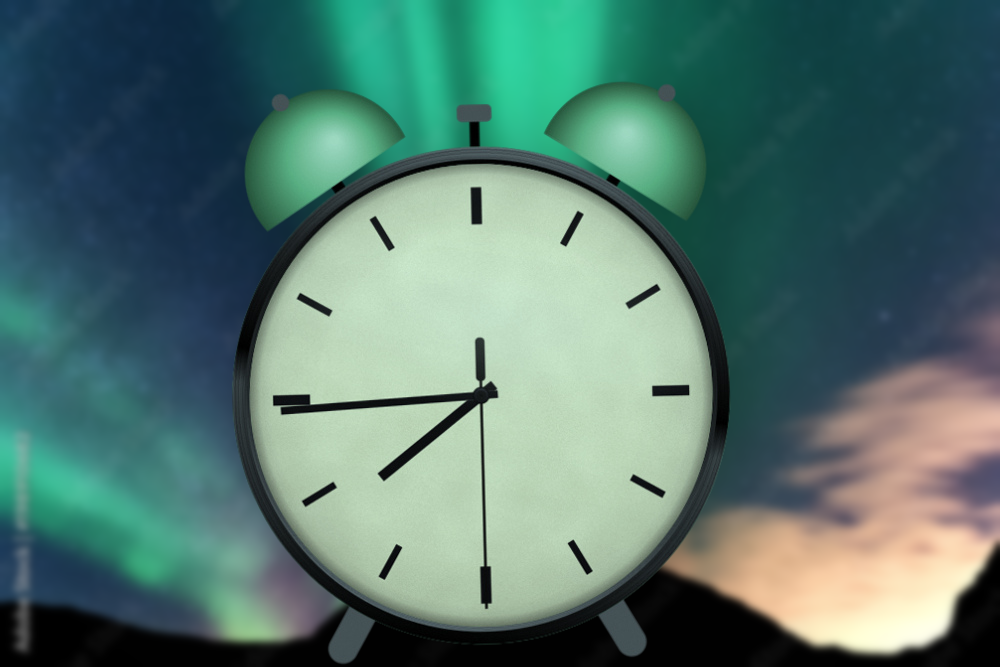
7:44:30
